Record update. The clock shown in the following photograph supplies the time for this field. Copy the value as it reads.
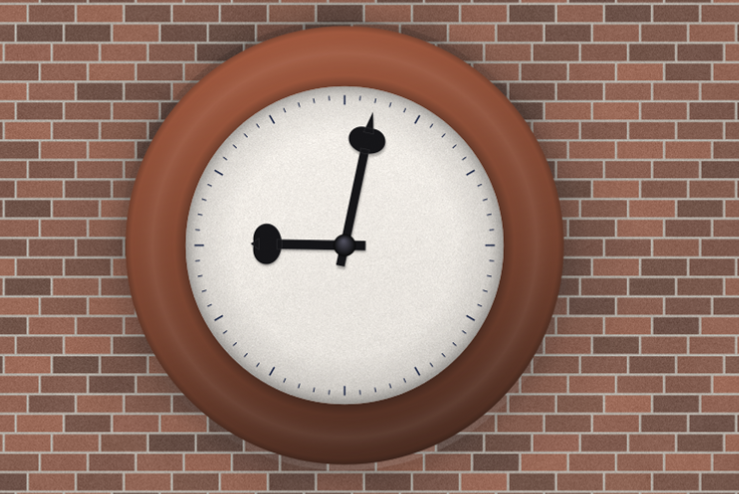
9:02
